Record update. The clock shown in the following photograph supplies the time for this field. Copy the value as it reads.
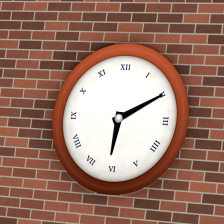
6:10
